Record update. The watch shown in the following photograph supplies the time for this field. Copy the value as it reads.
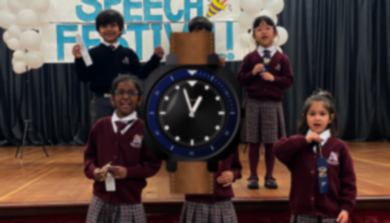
12:57
